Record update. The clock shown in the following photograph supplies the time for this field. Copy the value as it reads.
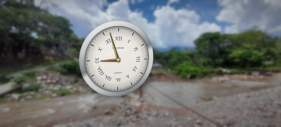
8:57
